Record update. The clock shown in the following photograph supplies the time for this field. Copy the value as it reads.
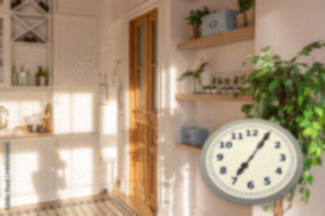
7:05
